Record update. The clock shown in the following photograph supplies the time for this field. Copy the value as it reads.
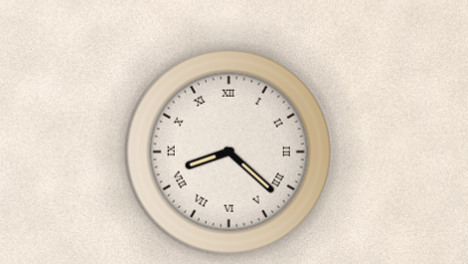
8:22
